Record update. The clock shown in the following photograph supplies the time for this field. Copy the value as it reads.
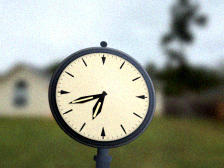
6:42
